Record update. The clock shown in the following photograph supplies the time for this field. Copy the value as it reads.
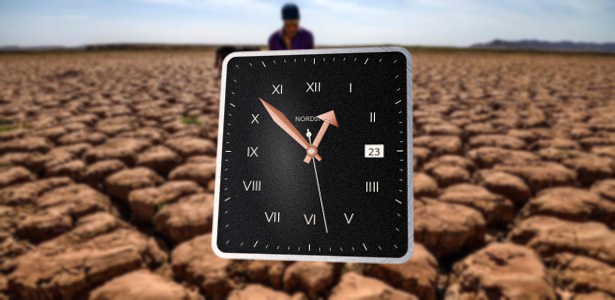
12:52:28
